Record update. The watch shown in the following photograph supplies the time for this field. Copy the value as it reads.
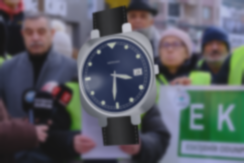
3:31
